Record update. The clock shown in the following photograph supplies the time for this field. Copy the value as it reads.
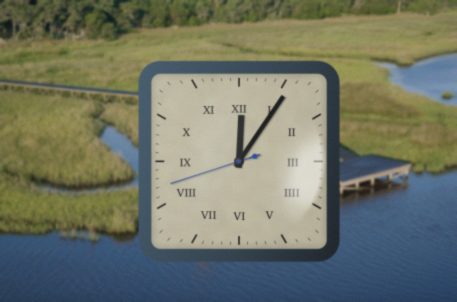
12:05:42
